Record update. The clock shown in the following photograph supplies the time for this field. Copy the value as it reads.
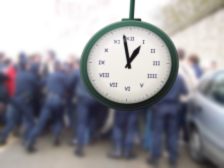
12:58
